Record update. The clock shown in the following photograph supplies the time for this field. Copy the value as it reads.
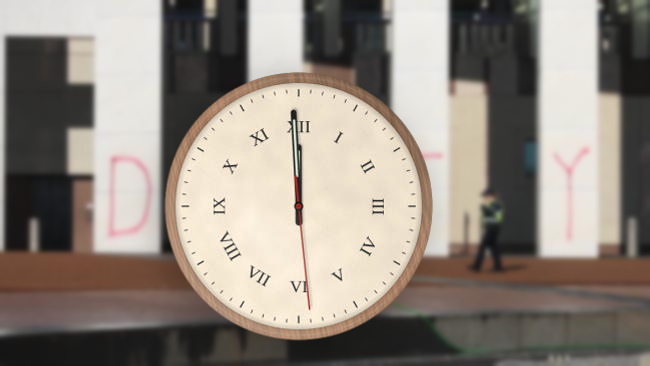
11:59:29
